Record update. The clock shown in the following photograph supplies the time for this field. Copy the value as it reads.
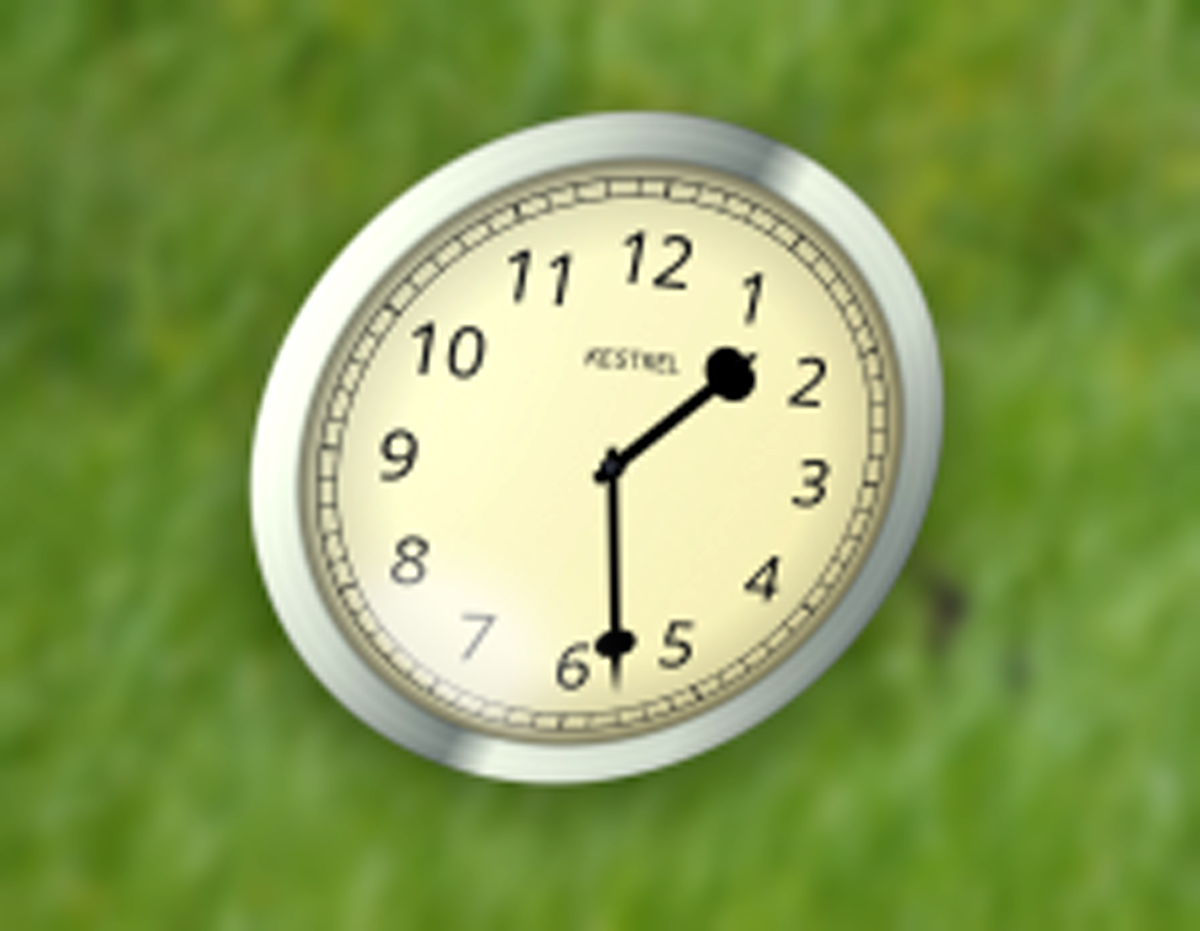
1:28
